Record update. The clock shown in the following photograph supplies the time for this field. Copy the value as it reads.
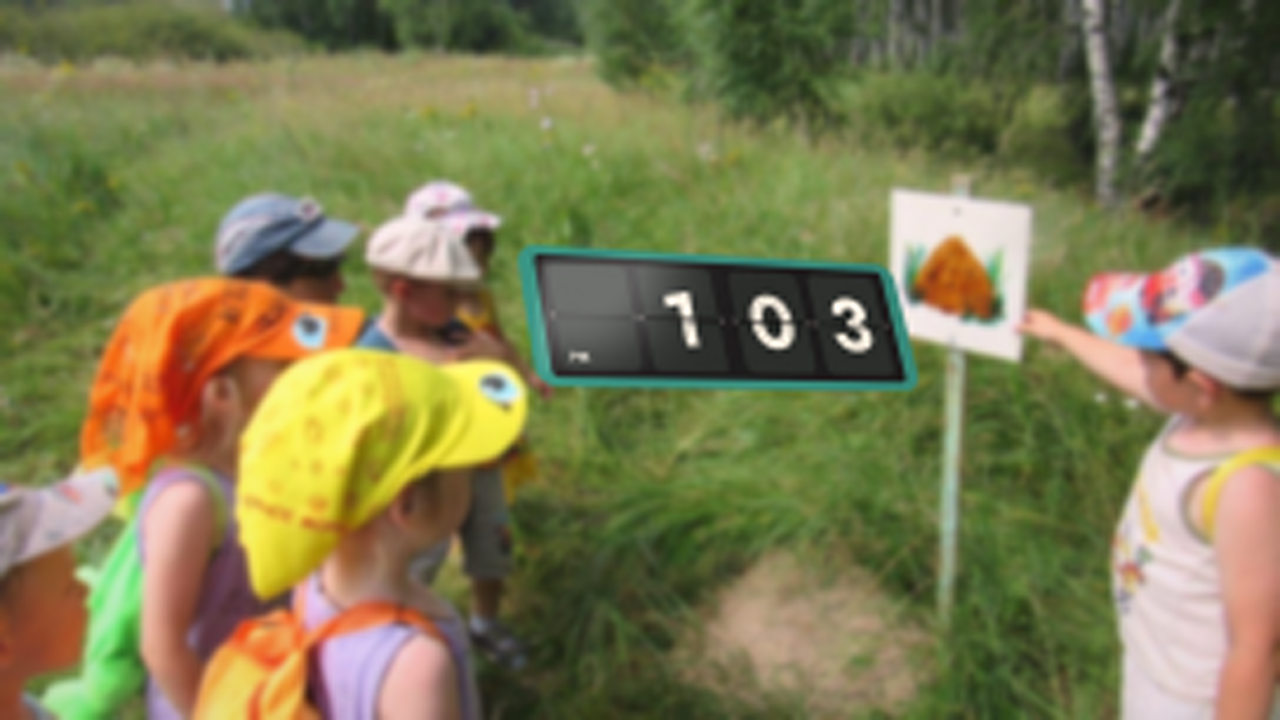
1:03
